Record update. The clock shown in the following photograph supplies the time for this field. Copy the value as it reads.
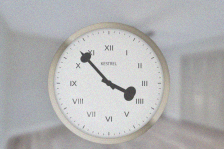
3:53
